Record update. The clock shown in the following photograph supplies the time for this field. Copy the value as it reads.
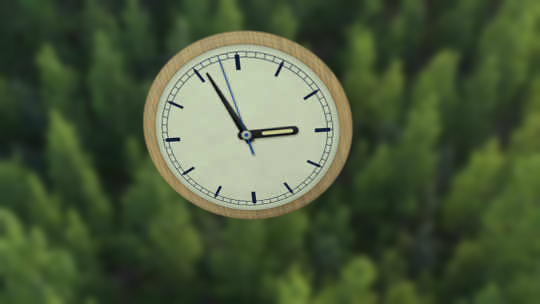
2:55:58
